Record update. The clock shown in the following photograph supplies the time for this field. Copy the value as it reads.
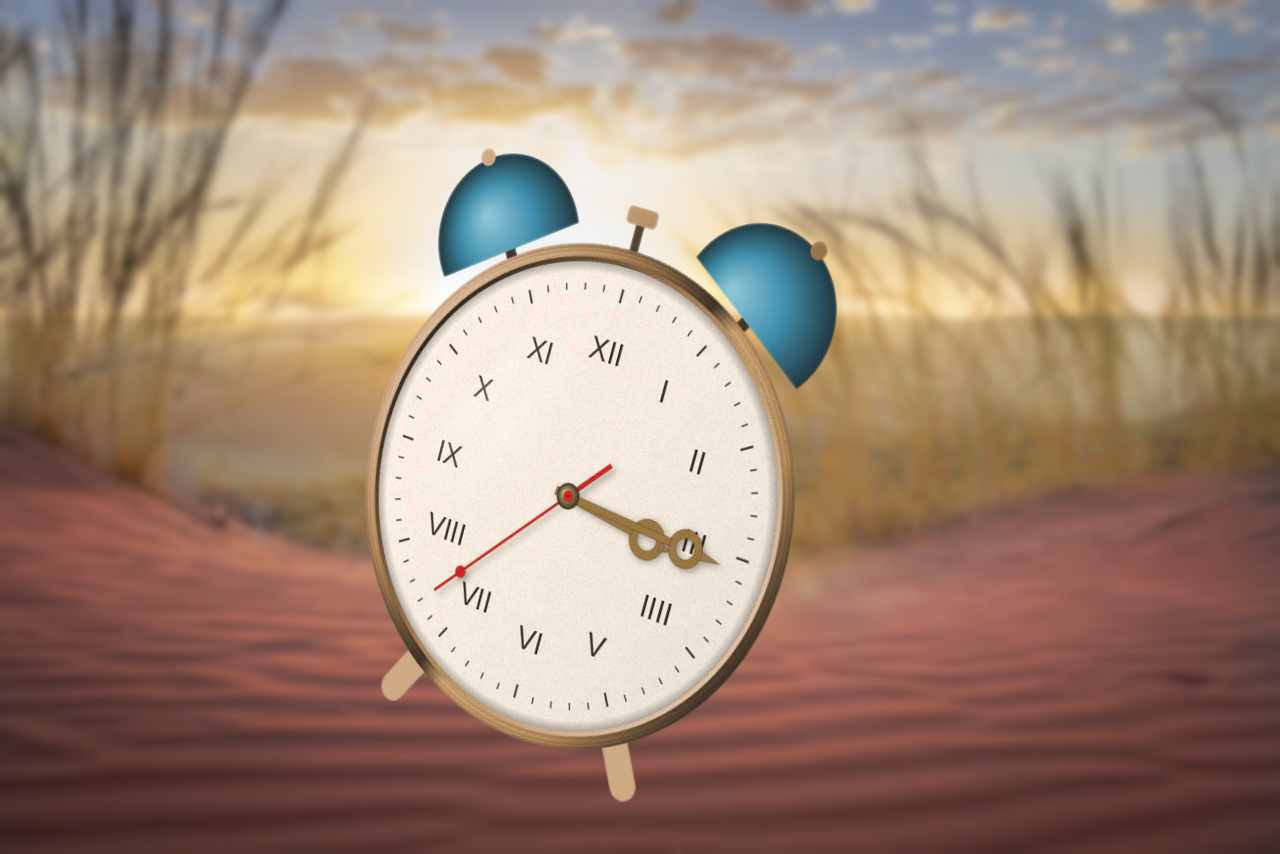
3:15:37
